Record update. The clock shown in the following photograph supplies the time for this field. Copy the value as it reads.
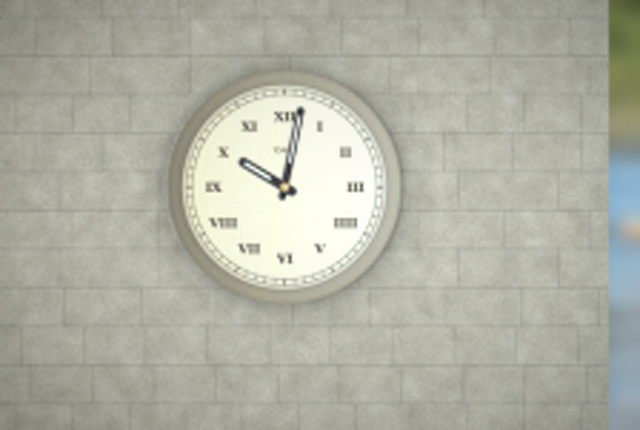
10:02
